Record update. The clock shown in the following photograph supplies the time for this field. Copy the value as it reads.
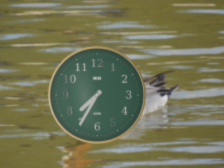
7:35
